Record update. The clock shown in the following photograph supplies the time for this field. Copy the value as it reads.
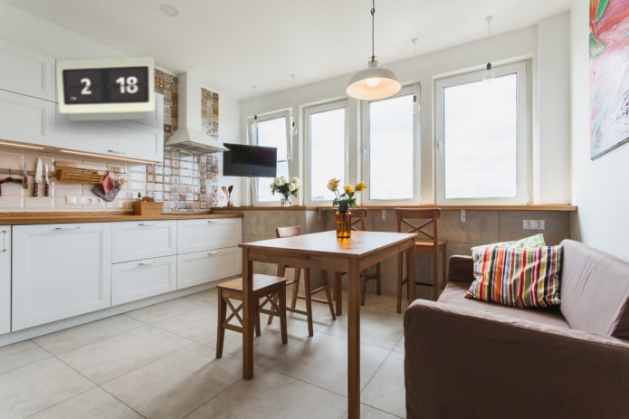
2:18
